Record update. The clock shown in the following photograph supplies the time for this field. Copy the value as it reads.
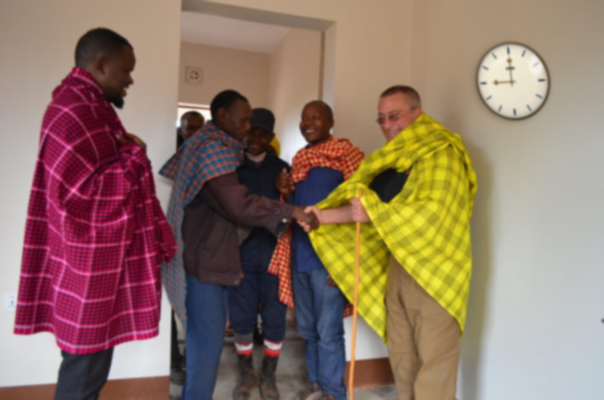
9:00
